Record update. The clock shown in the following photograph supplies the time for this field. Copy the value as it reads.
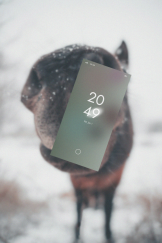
20:49
